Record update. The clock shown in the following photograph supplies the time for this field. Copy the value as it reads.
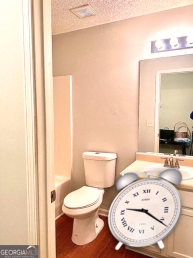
9:21
